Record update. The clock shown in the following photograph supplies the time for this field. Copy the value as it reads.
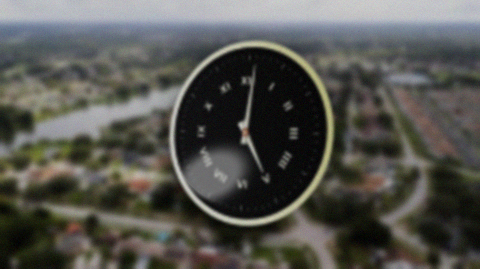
5:01
